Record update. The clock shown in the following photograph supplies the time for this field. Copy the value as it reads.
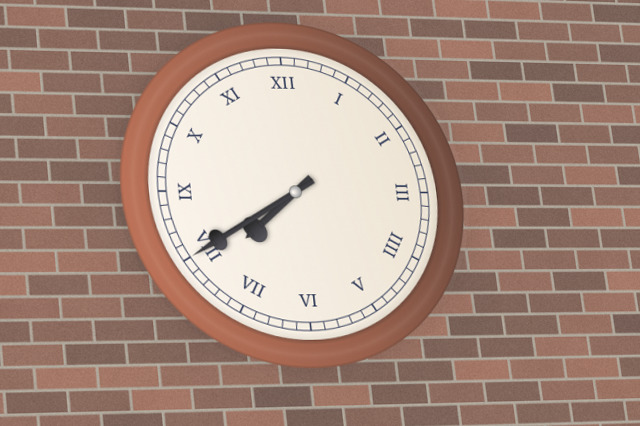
7:40
